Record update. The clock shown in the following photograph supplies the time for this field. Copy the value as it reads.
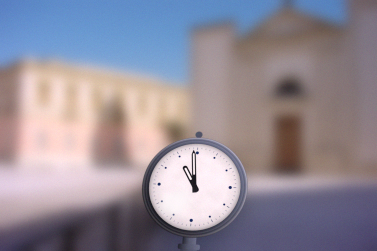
10:59
